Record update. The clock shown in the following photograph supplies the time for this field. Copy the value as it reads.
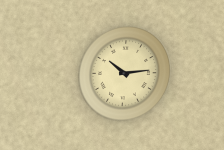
10:14
